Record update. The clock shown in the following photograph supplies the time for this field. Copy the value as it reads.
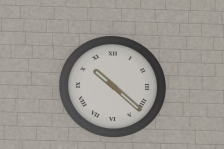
10:22
